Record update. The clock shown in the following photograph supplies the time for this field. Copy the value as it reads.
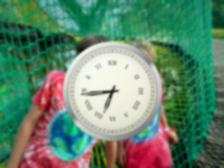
6:44
